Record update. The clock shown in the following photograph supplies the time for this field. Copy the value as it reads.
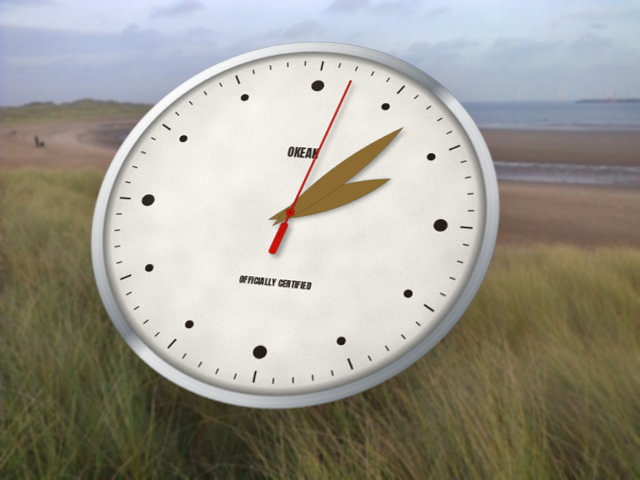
2:07:02
